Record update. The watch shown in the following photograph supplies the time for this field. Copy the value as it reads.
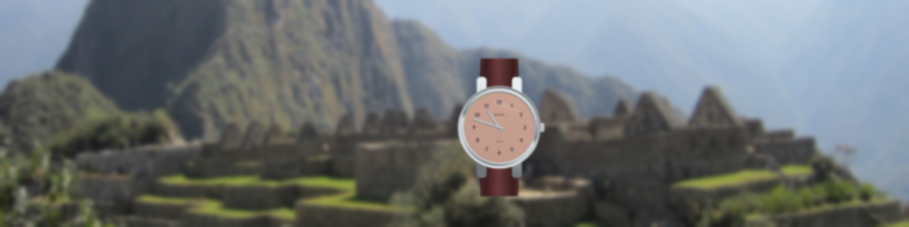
10:48
